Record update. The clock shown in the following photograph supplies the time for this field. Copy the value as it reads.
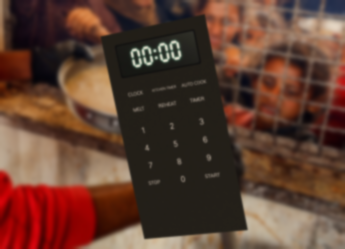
0:00
